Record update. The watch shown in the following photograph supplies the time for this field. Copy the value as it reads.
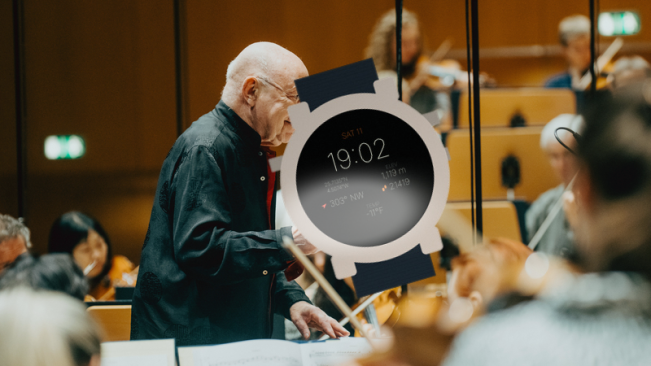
19:02
